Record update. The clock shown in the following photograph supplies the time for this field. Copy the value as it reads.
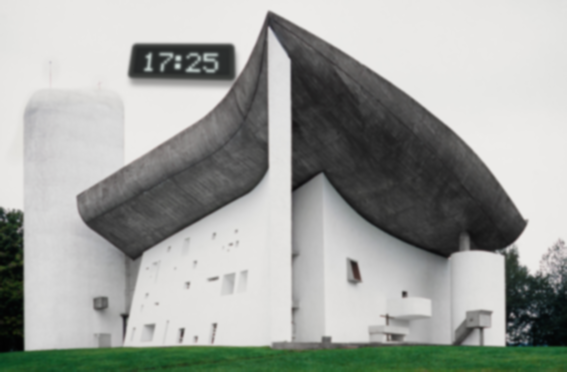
17:25
